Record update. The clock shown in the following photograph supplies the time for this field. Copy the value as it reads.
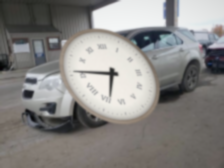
6:46
